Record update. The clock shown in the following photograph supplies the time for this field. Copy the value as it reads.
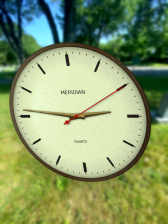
2:46:10
